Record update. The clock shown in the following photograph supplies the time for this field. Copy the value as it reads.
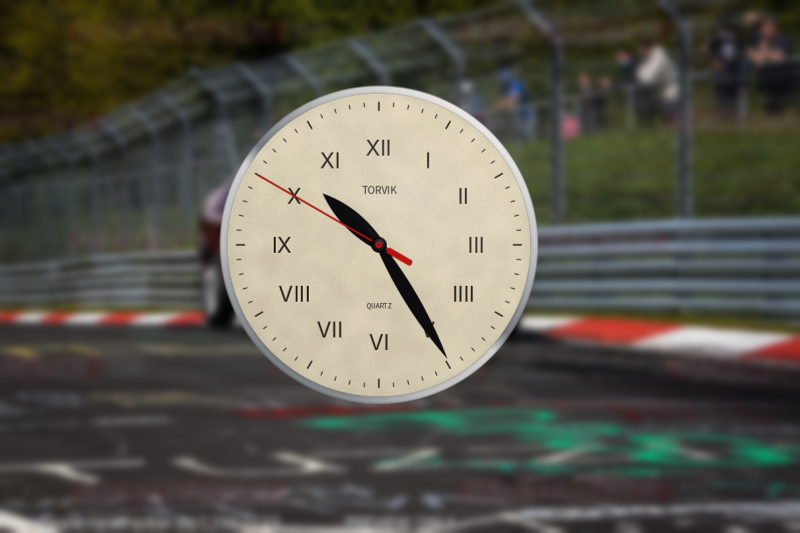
10:24:50
